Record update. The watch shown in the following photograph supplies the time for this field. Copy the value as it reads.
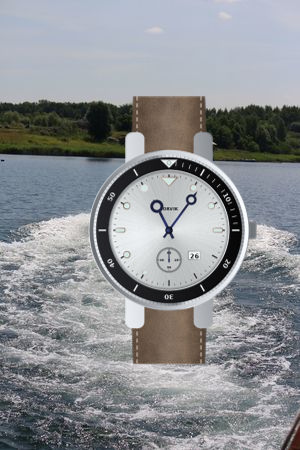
11:06
